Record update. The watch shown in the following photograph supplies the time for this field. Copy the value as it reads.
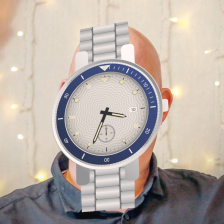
3:34
